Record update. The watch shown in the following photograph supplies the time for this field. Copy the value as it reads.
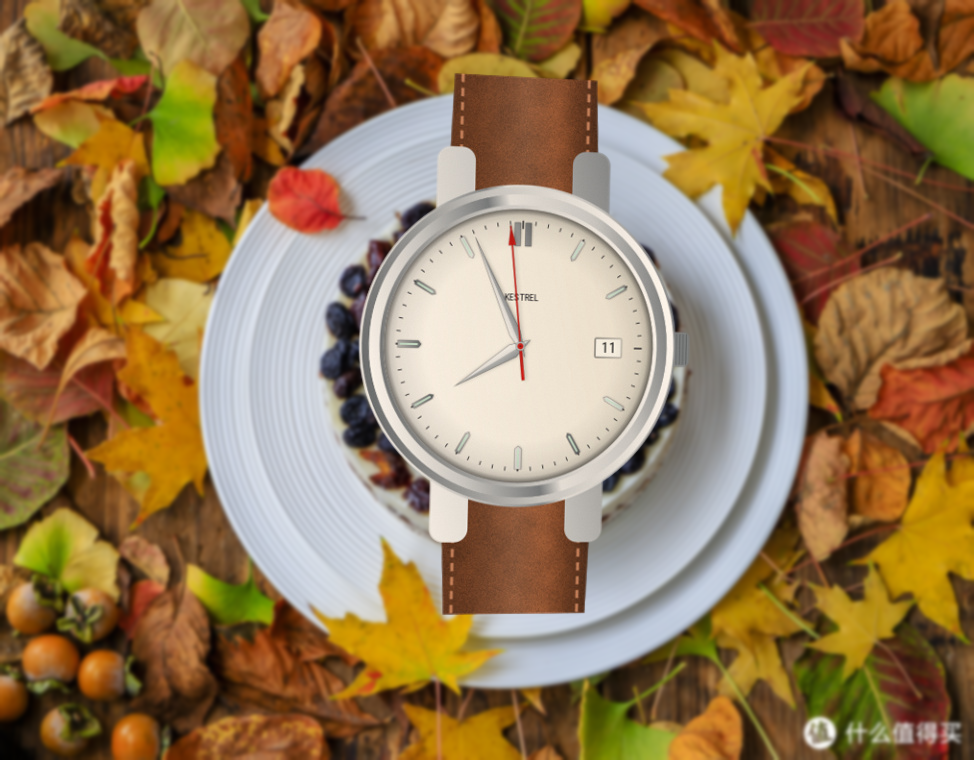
7:55:59
